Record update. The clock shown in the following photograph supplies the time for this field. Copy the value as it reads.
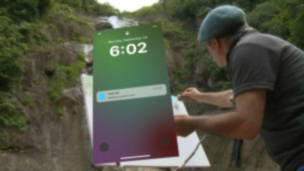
6:02
